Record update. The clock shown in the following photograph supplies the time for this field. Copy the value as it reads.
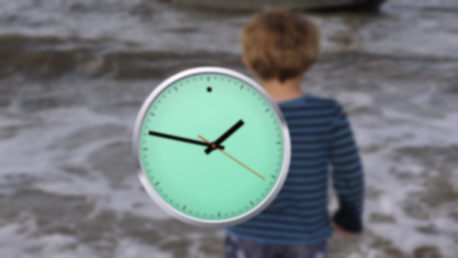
1:47:21
